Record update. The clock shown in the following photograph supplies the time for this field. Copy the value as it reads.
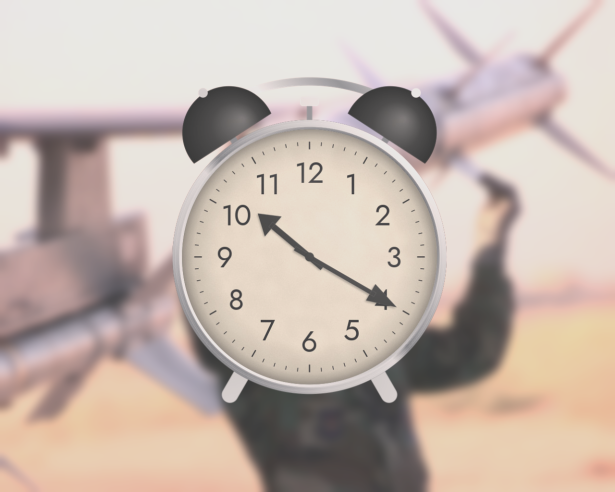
10:20
